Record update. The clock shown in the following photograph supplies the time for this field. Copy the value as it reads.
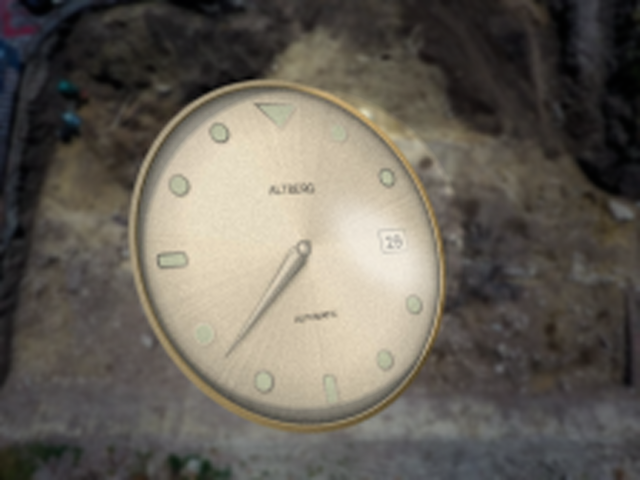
7:38
